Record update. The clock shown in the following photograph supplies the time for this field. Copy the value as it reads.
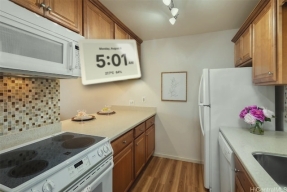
5:01
